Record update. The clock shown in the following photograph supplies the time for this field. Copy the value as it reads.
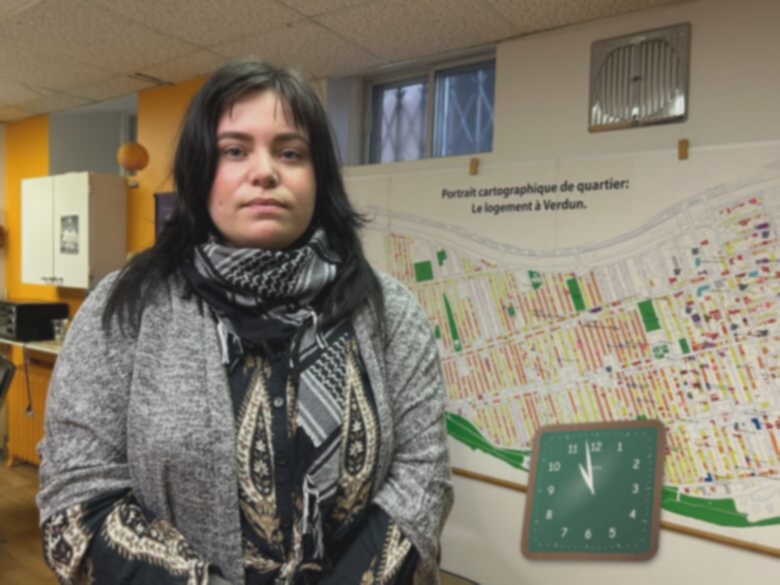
10:58
